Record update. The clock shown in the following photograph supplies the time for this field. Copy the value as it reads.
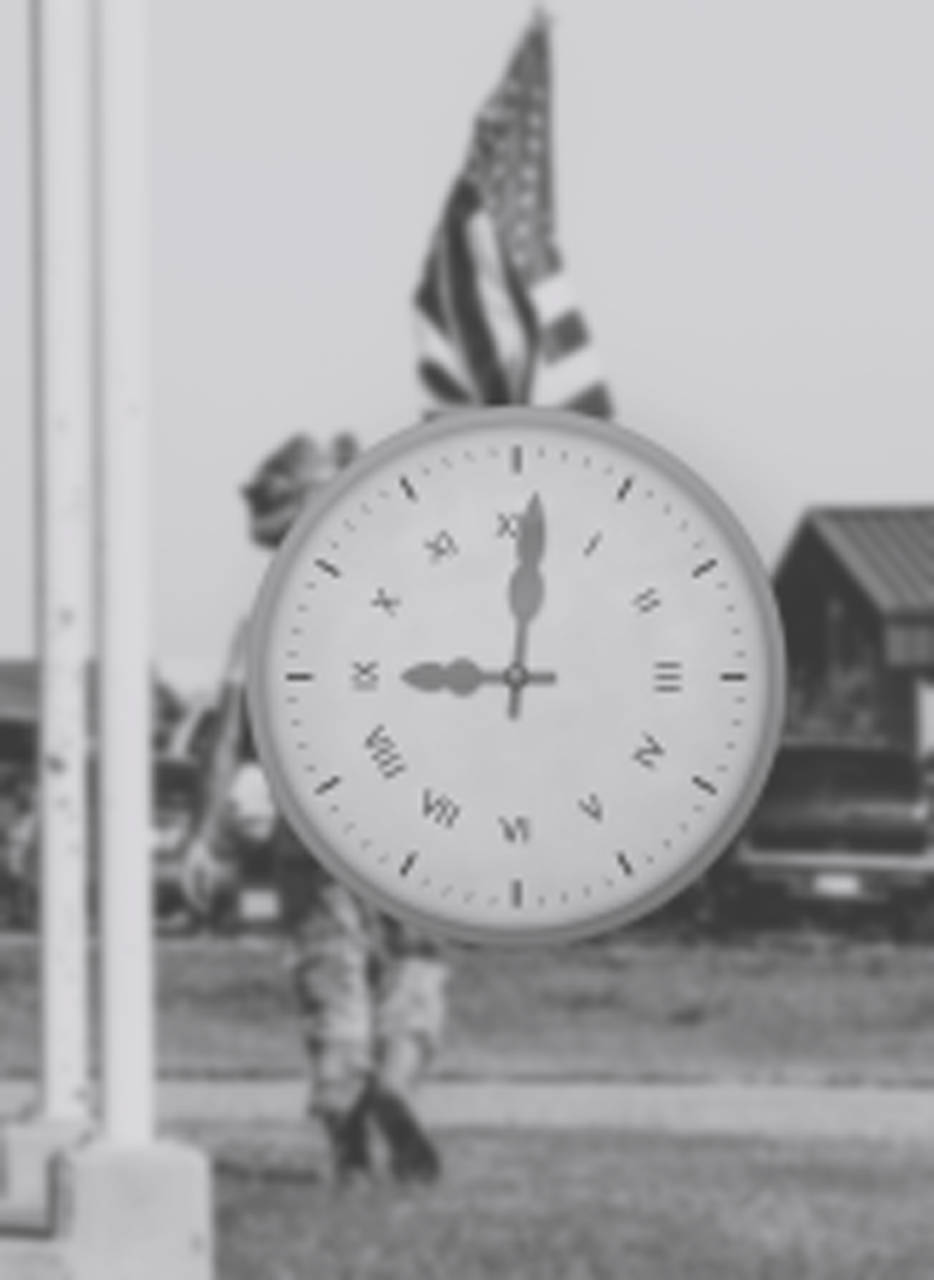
9:01
